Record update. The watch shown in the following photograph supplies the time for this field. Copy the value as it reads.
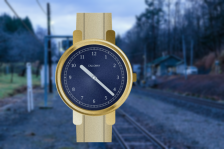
10:22
